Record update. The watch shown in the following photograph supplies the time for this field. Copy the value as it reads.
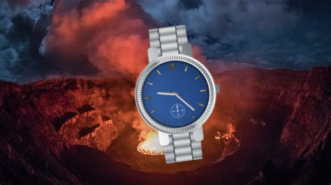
9:23
